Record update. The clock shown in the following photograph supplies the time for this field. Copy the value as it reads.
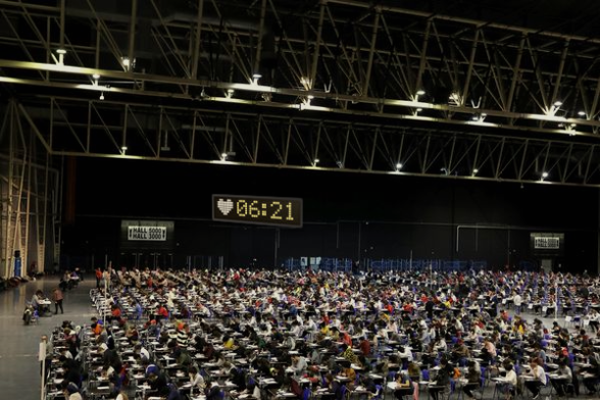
6:21
